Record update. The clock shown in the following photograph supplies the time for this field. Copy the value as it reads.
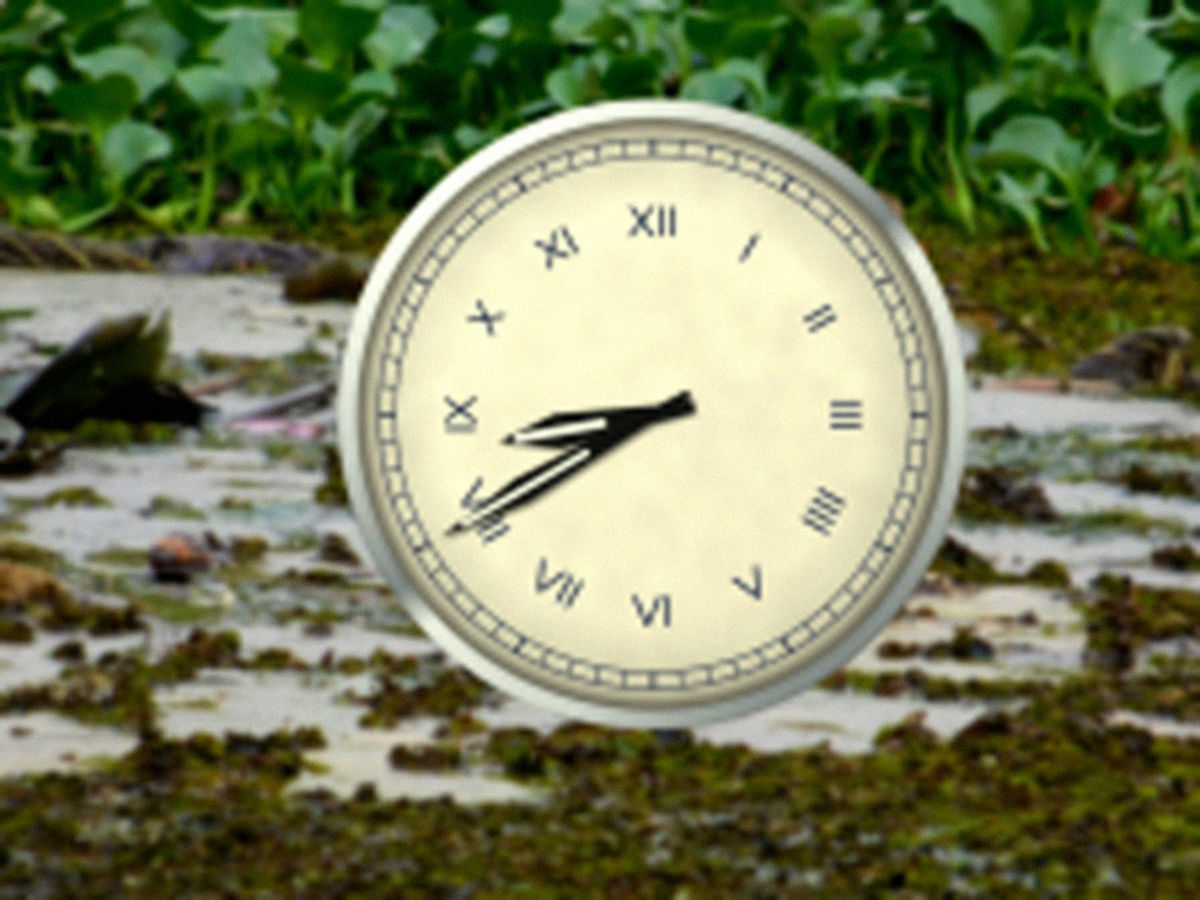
8:40
